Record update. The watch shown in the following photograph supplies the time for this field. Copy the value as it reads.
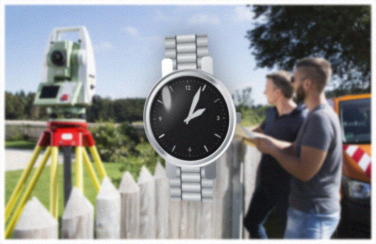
2:04
